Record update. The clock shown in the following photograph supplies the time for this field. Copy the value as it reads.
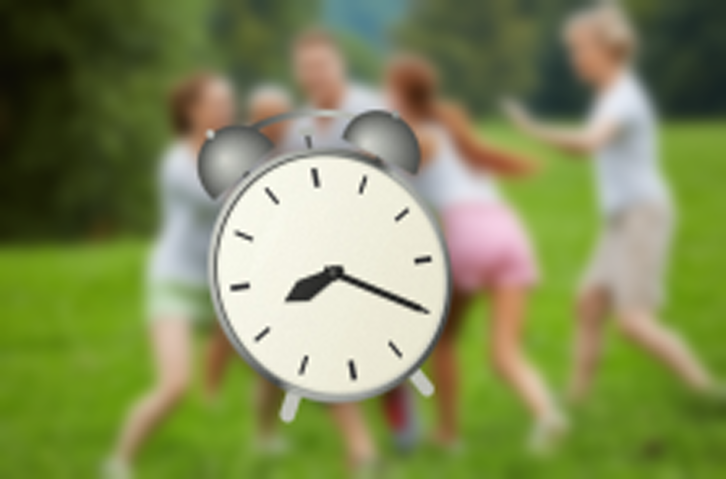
8:20
